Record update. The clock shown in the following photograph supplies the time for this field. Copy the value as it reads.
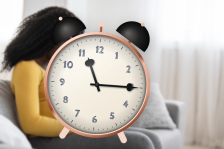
11:15
